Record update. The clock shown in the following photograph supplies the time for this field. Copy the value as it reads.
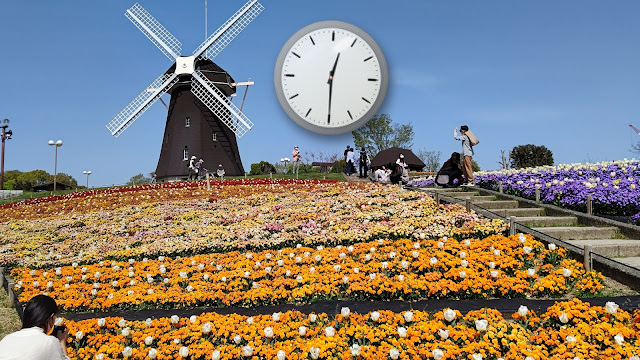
12:30
